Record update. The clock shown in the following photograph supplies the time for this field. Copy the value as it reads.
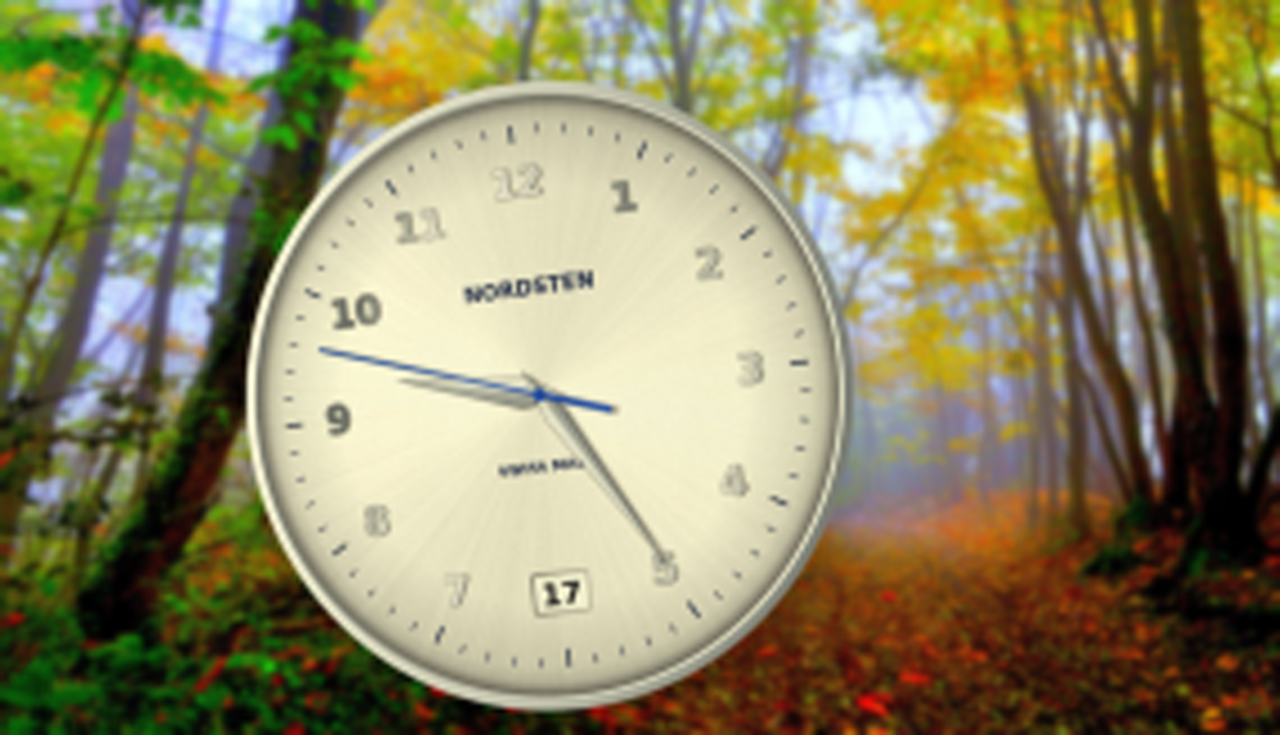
9:24:48
